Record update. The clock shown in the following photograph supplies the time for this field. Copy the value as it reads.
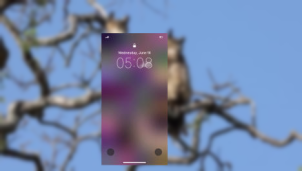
5:08
